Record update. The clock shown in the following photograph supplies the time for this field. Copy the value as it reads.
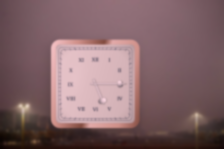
5:15
